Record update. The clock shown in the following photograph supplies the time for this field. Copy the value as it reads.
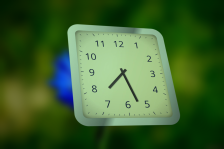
7:27
